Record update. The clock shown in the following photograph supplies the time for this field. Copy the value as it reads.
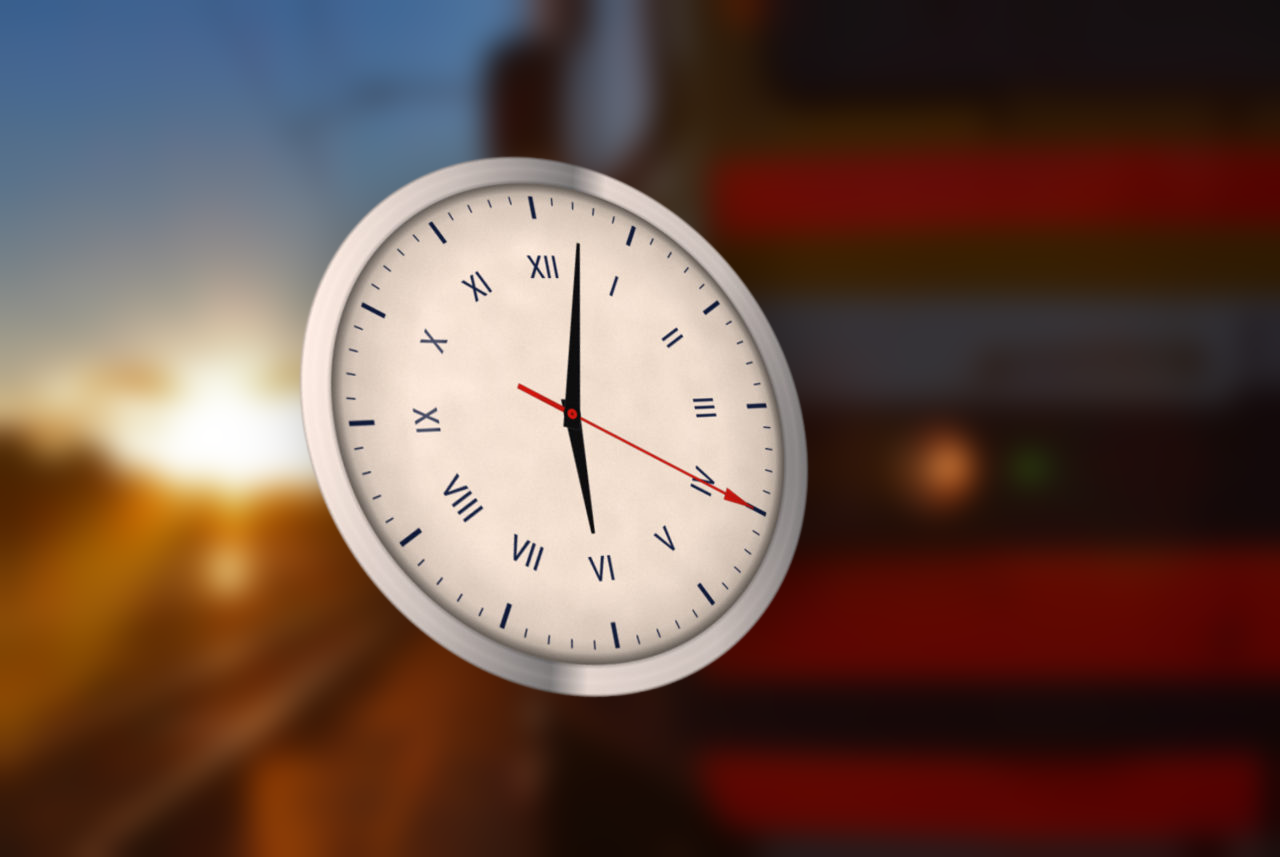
6:02:20
